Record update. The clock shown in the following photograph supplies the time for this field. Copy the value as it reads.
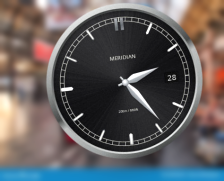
2:24
